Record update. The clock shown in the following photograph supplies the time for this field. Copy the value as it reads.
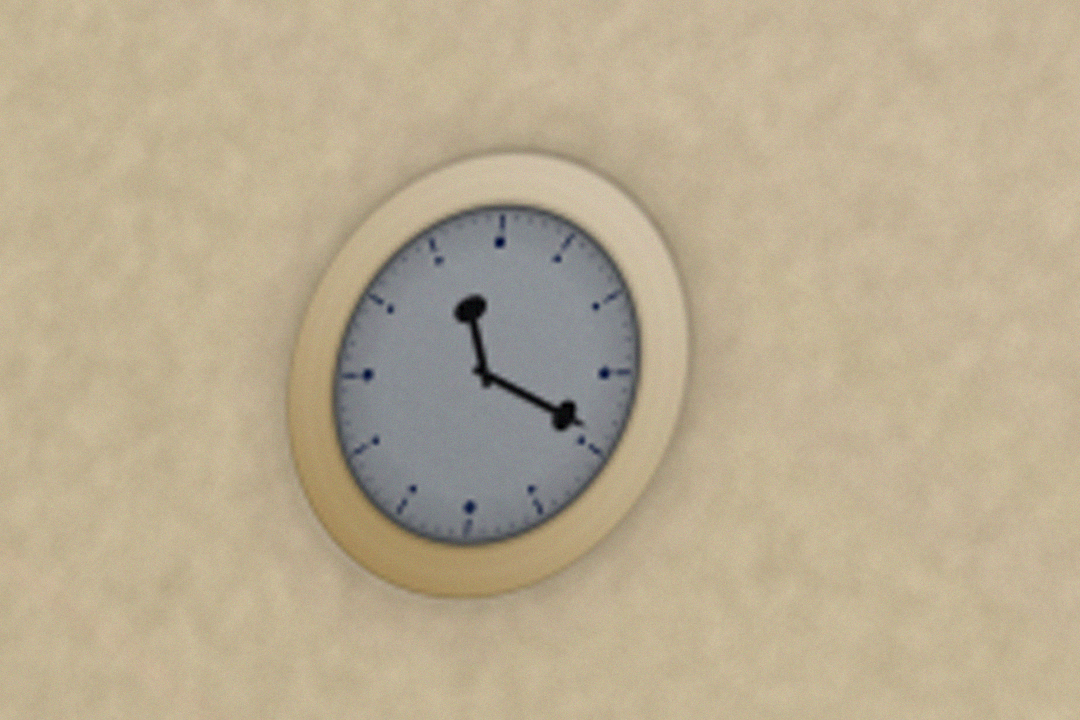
11:19
